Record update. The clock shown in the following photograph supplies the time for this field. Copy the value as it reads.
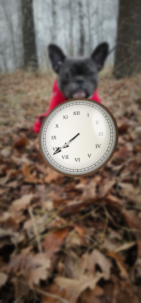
7:39
